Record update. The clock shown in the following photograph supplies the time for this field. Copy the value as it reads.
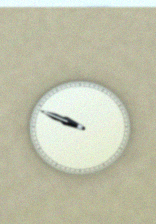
9:49
